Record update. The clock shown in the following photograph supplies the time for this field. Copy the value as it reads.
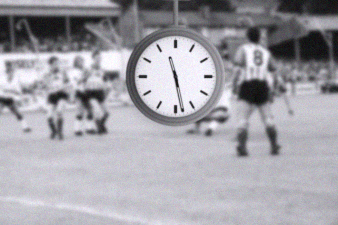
11:28
